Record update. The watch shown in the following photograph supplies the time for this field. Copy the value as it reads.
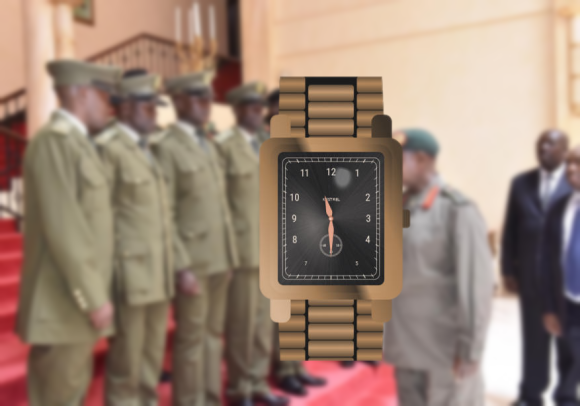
11:30
